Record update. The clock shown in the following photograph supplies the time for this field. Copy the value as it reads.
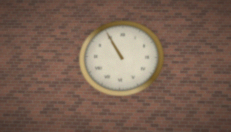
10:55
